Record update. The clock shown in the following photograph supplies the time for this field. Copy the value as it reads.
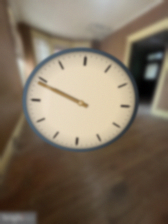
9:49
